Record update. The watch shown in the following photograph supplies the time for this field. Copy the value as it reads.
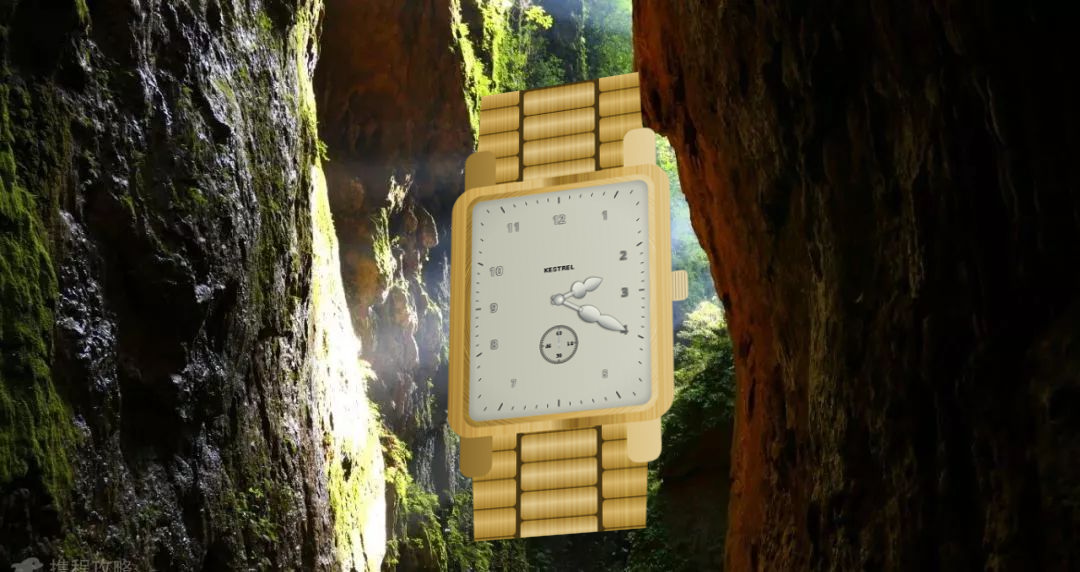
2:20
